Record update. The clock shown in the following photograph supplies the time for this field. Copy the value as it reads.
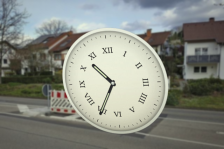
10:35
